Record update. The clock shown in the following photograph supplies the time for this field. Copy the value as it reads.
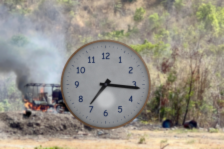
7:16
